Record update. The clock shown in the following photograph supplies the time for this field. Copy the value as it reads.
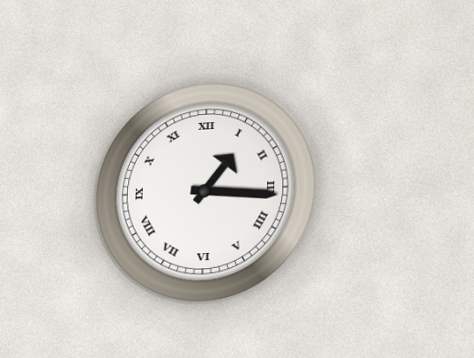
1:16
